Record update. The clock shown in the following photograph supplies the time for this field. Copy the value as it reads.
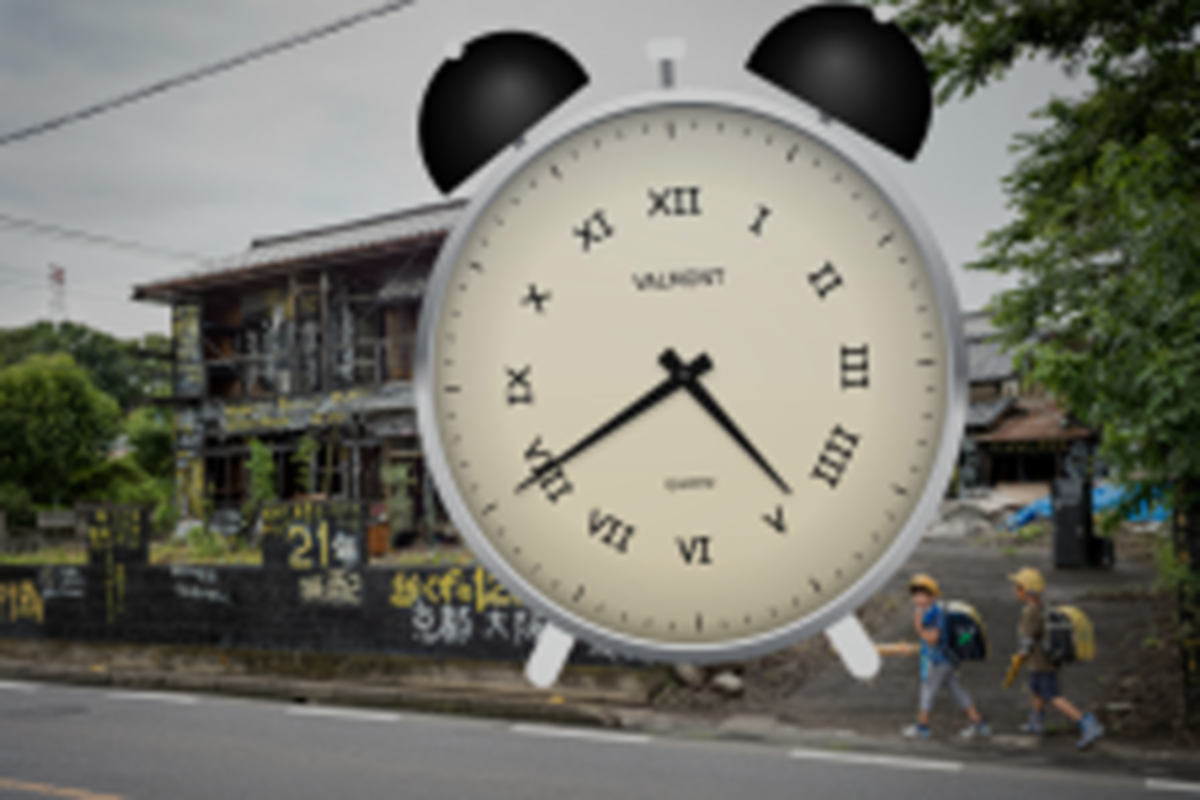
4:40
